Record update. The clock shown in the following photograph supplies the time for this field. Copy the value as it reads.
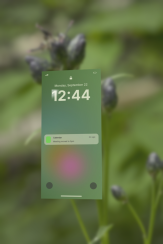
12:44
